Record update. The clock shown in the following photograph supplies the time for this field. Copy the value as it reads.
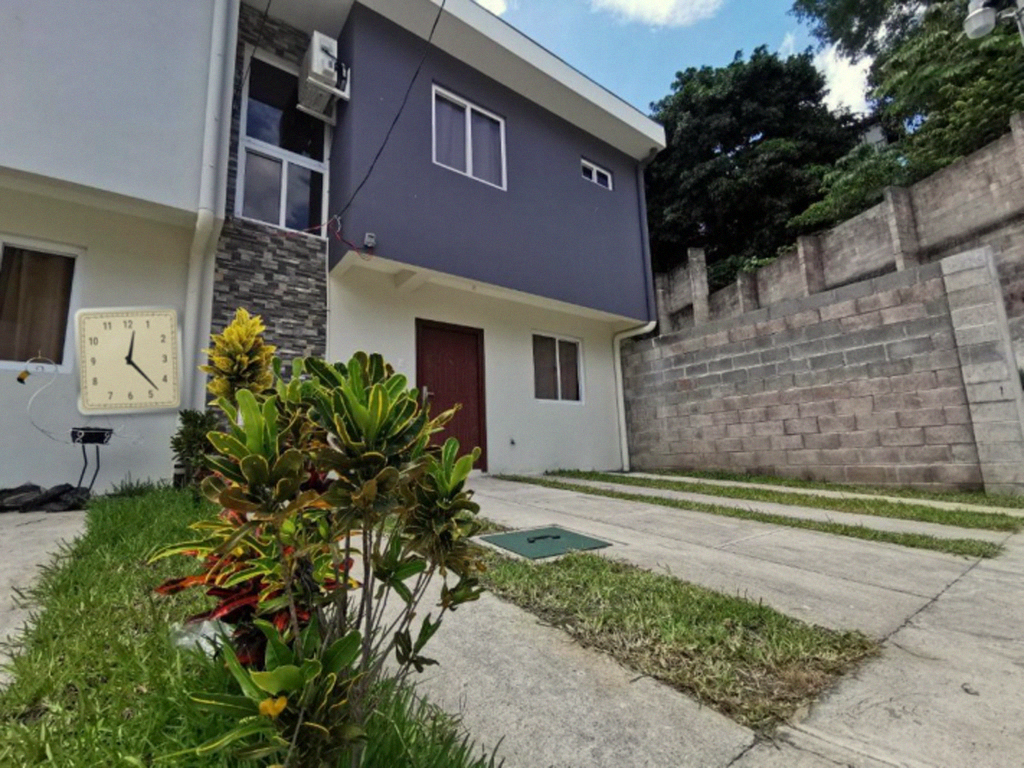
12:23
